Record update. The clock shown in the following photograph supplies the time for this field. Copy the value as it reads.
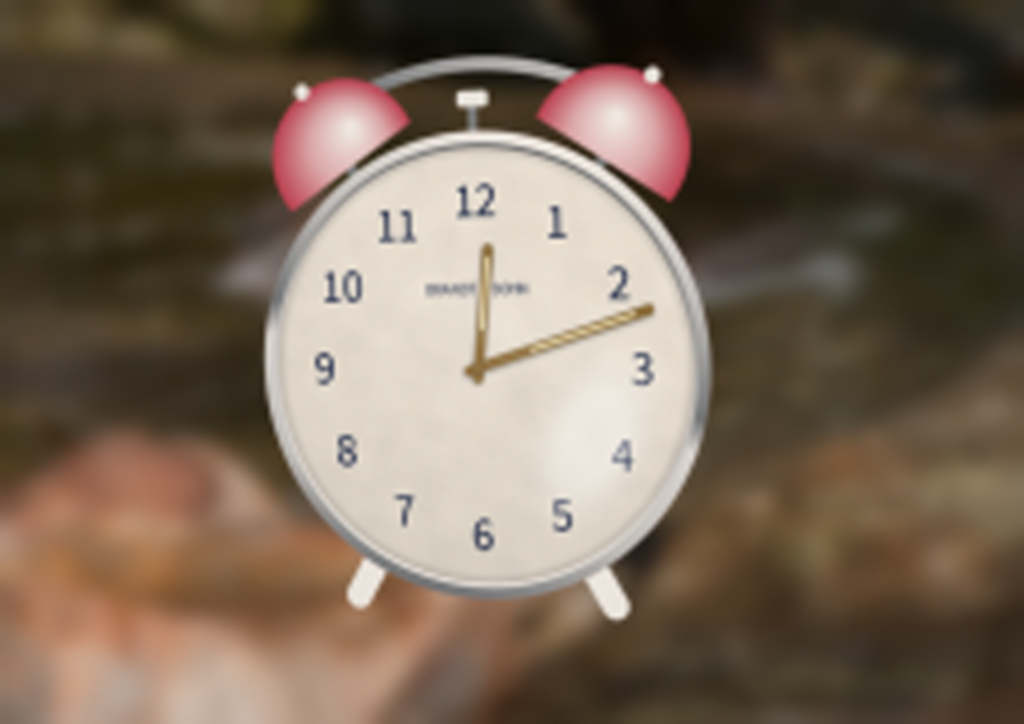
12:12
